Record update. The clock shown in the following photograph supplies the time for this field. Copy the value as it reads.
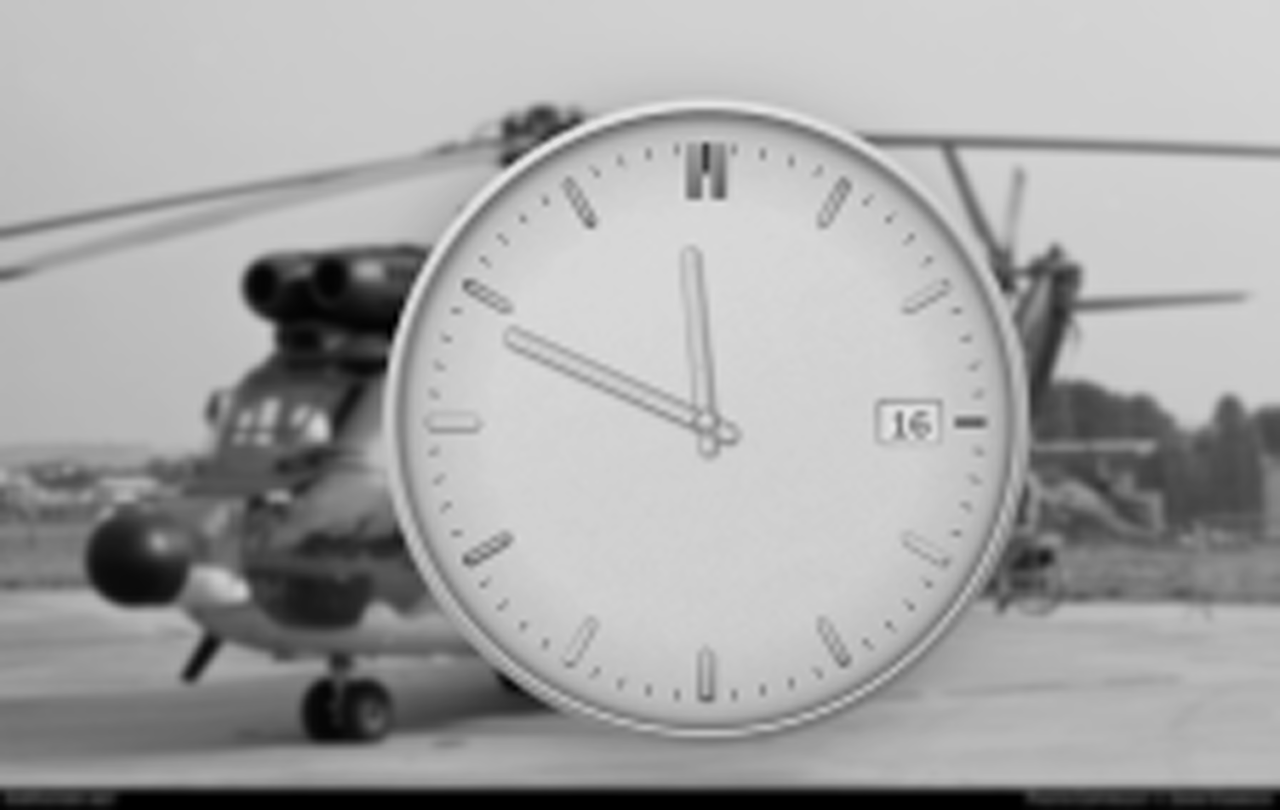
11:49
